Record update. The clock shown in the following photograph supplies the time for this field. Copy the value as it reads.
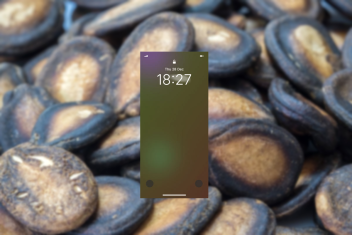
18:27
